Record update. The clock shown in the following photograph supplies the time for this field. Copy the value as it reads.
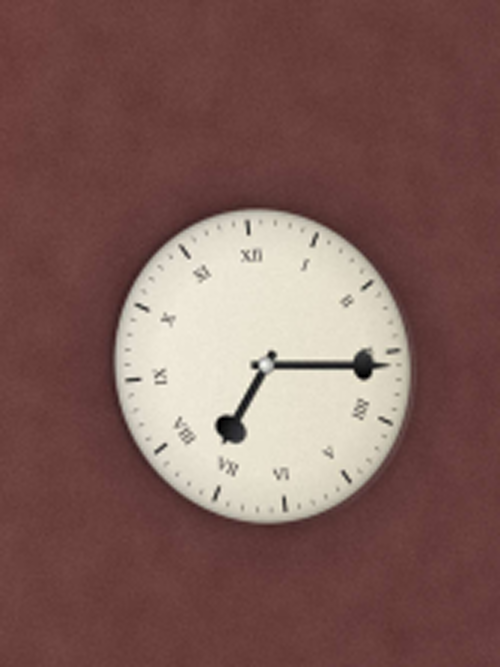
7:16
